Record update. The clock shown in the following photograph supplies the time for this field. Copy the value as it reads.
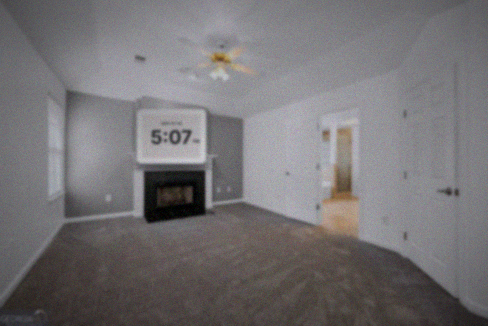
5:07
